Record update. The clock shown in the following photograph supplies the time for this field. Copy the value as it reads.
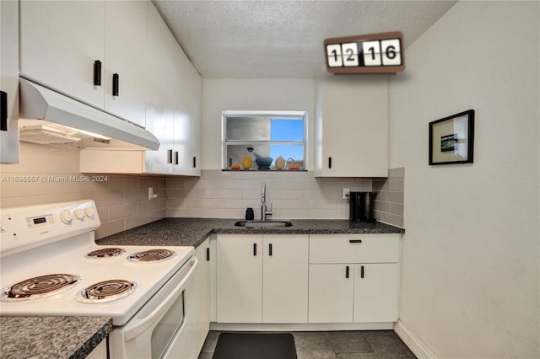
12:16
